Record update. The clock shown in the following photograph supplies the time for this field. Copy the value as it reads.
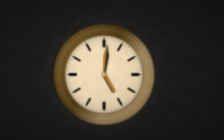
5:01
